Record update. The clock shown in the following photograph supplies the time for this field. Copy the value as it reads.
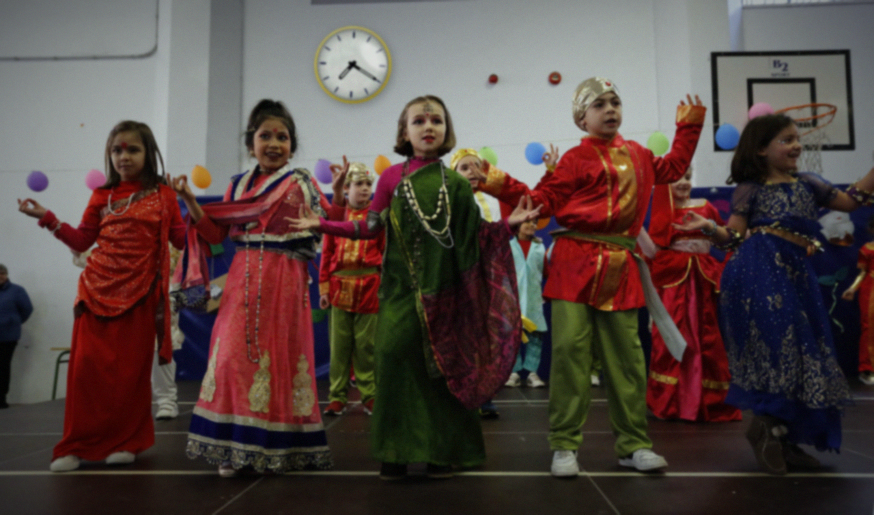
7:20
